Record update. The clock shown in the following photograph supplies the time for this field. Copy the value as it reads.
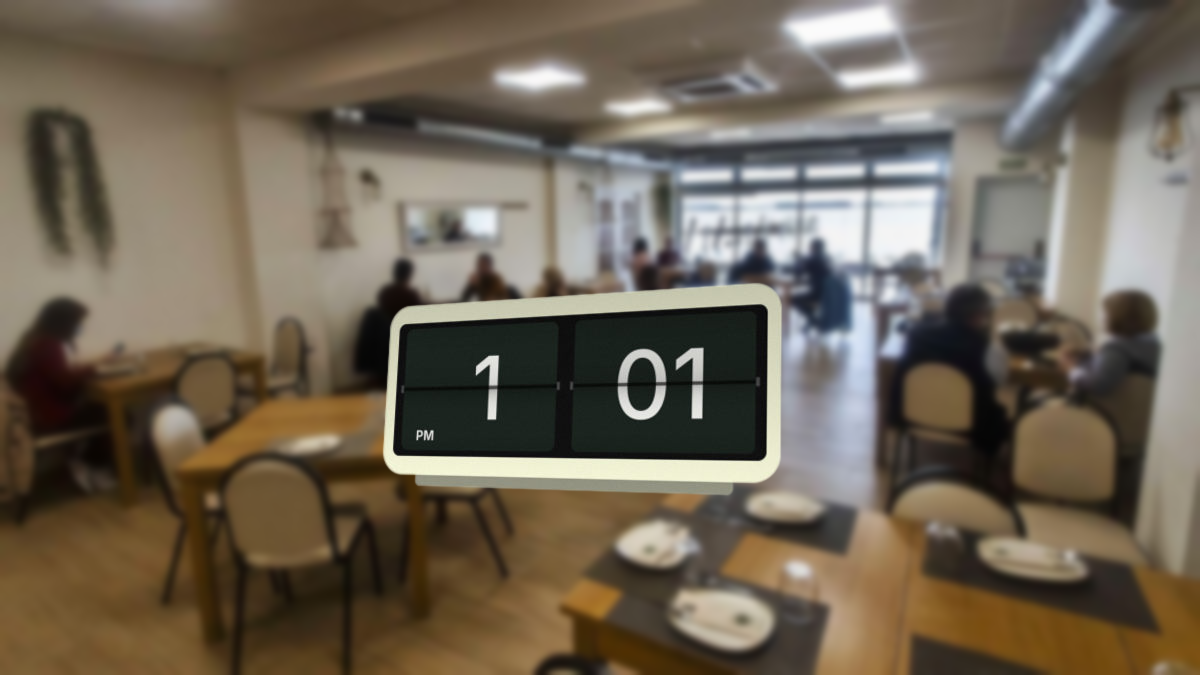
1:01
